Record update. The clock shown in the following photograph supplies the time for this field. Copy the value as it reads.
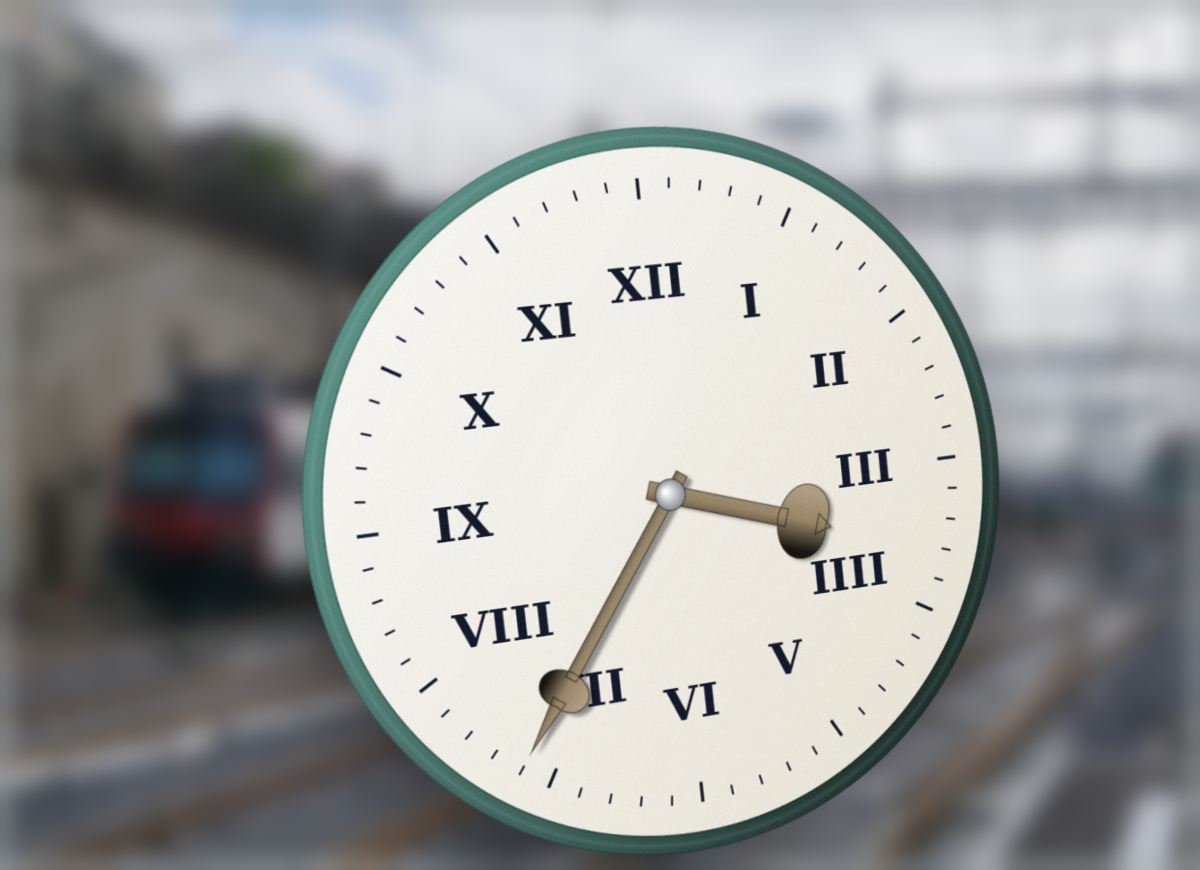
3:36
